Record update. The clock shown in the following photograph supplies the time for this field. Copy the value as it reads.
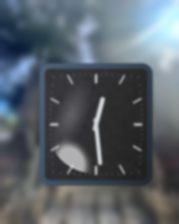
12:29
